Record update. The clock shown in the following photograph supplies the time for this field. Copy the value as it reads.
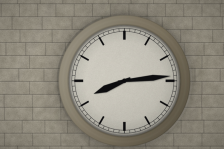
8:14
